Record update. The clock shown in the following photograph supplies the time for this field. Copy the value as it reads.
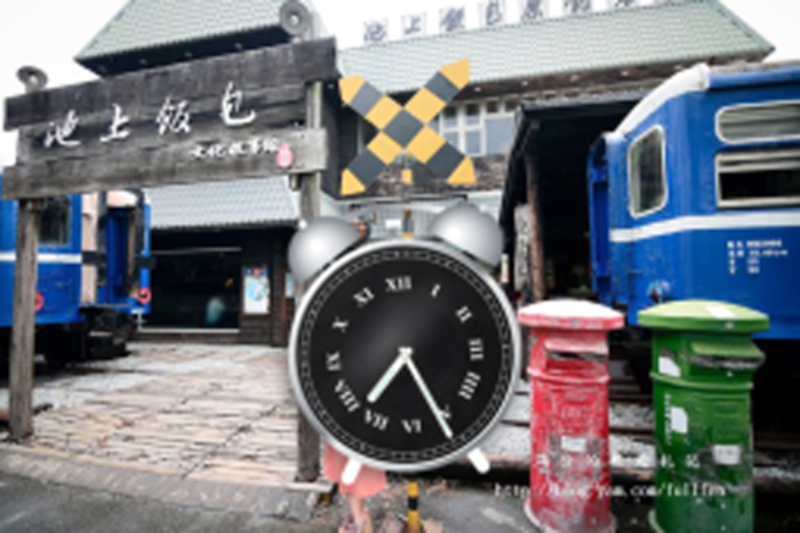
7:26
